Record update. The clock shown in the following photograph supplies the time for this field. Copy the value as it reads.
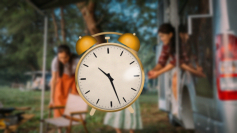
10:27
